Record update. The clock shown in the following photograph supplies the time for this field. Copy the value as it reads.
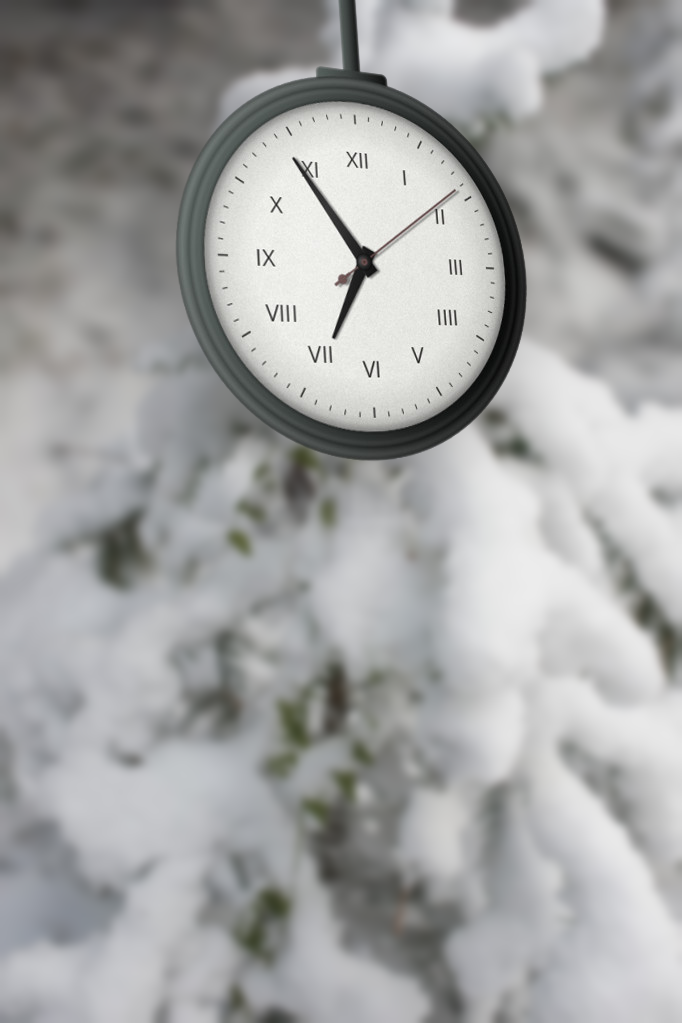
6:54:09
